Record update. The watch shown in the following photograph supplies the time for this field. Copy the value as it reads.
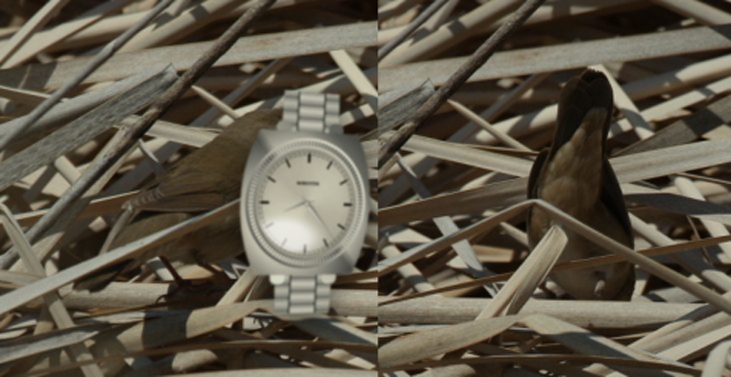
8:23
